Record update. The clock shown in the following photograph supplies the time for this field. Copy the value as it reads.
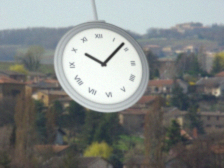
10:08
